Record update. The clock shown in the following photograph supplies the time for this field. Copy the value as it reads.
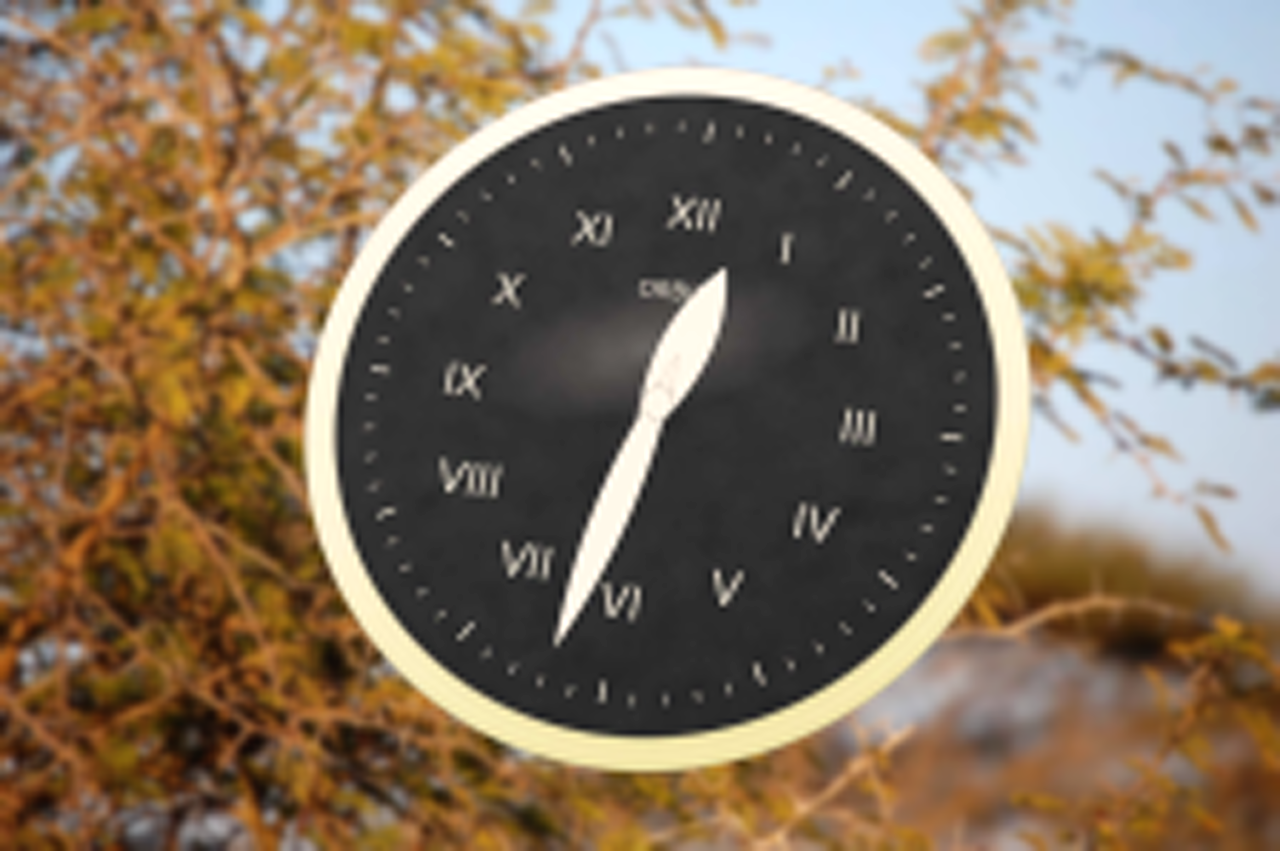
12:32
